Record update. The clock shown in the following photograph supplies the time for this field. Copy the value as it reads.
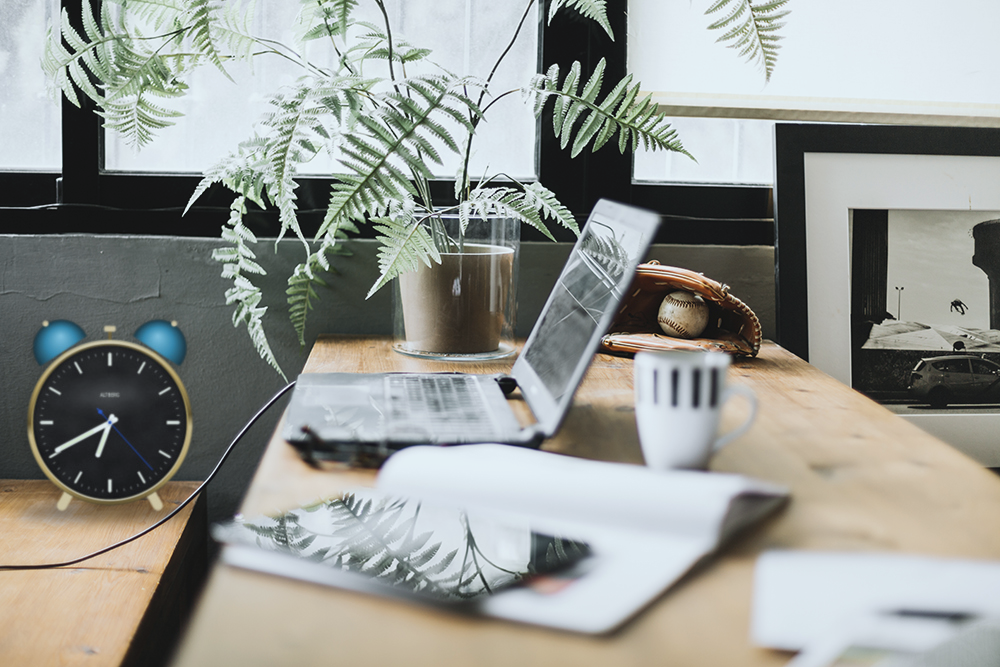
6:40:23
